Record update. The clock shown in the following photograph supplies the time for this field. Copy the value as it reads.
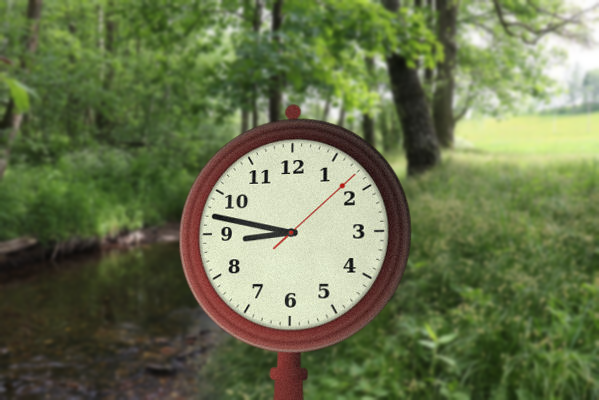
8:47:08
